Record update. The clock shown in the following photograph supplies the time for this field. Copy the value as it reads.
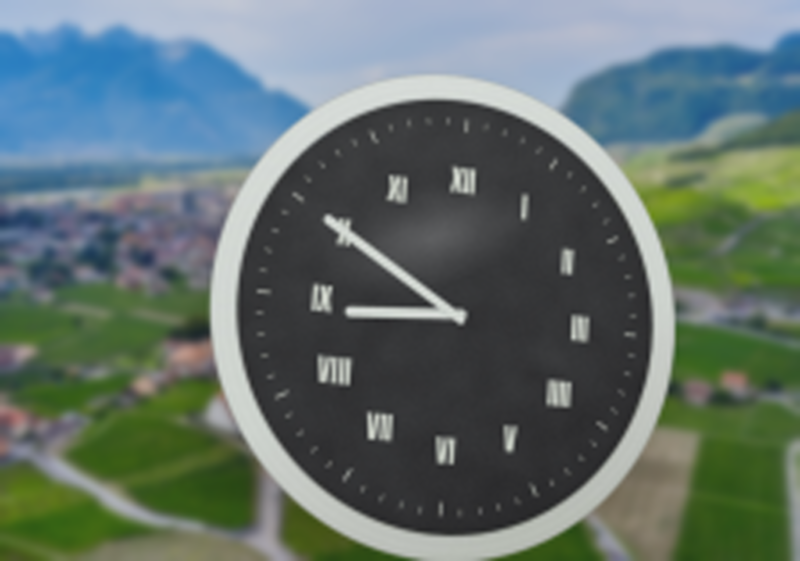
8:50
